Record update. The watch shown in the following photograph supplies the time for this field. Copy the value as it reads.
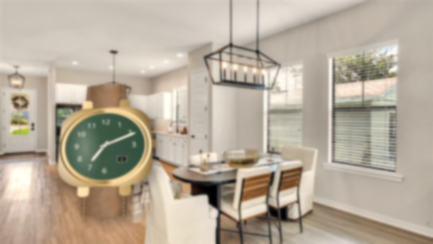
7:11
